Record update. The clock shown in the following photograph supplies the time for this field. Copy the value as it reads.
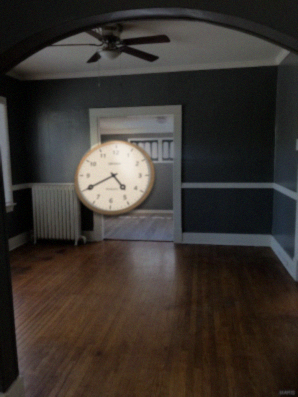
4:40
